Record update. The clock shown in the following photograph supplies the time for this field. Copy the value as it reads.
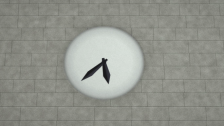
5:38
